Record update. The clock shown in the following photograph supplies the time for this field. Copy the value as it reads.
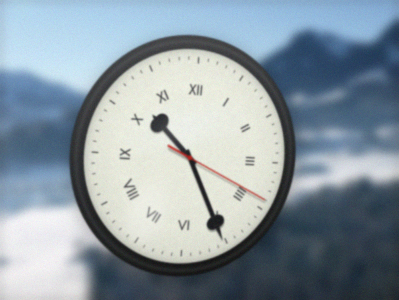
10:25:19
